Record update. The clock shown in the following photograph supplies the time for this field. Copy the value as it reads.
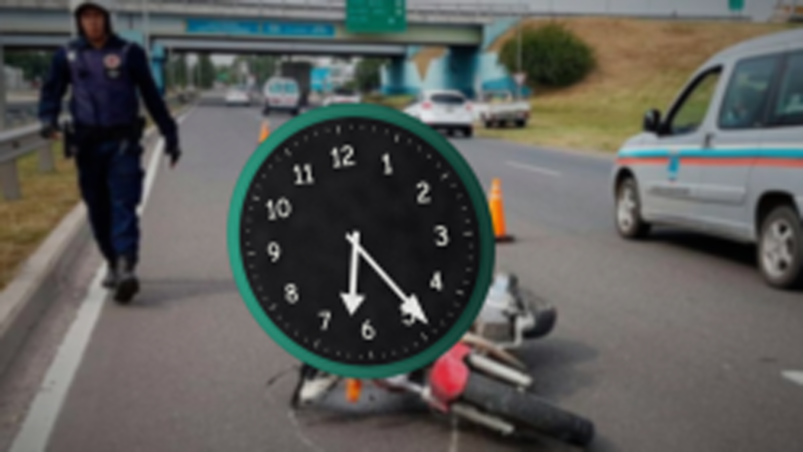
6:24
